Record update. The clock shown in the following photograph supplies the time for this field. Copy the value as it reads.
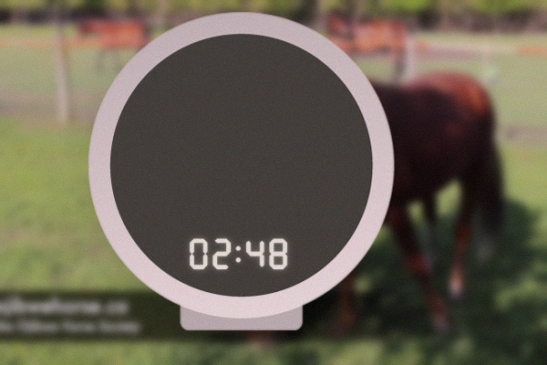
2:48
